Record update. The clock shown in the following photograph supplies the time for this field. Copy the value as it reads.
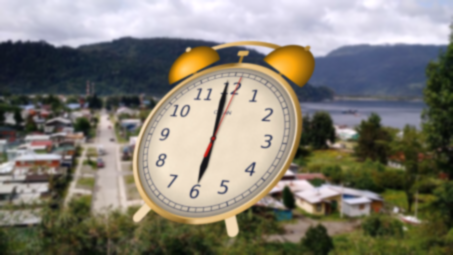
5:59:01
